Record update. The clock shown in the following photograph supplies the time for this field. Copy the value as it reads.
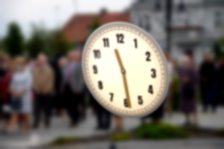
11:29
